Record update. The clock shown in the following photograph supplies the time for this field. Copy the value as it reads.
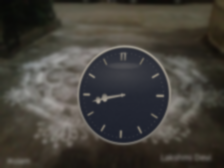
8:43
